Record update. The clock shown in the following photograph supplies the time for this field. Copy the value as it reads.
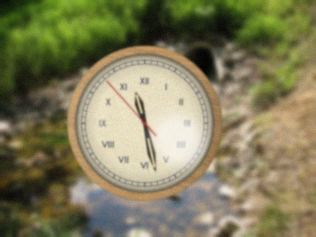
11:27:53
